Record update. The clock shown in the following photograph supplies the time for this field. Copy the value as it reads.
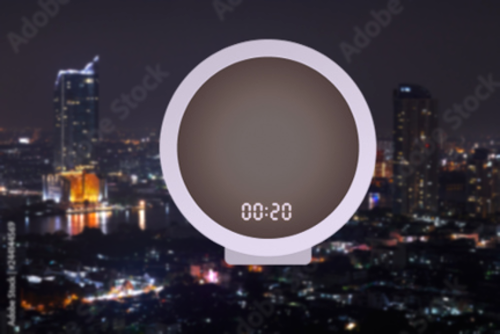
0:20
